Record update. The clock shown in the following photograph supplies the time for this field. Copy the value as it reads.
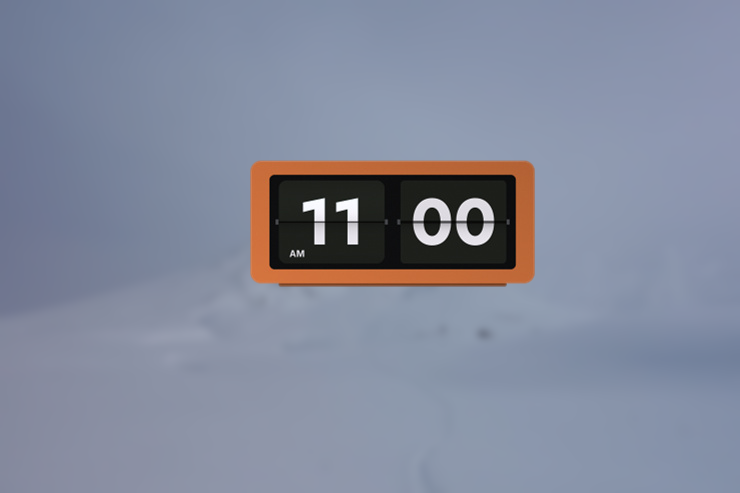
11:00
